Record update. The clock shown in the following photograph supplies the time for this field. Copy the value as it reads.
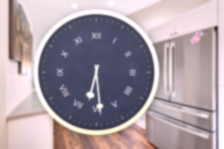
6:29
